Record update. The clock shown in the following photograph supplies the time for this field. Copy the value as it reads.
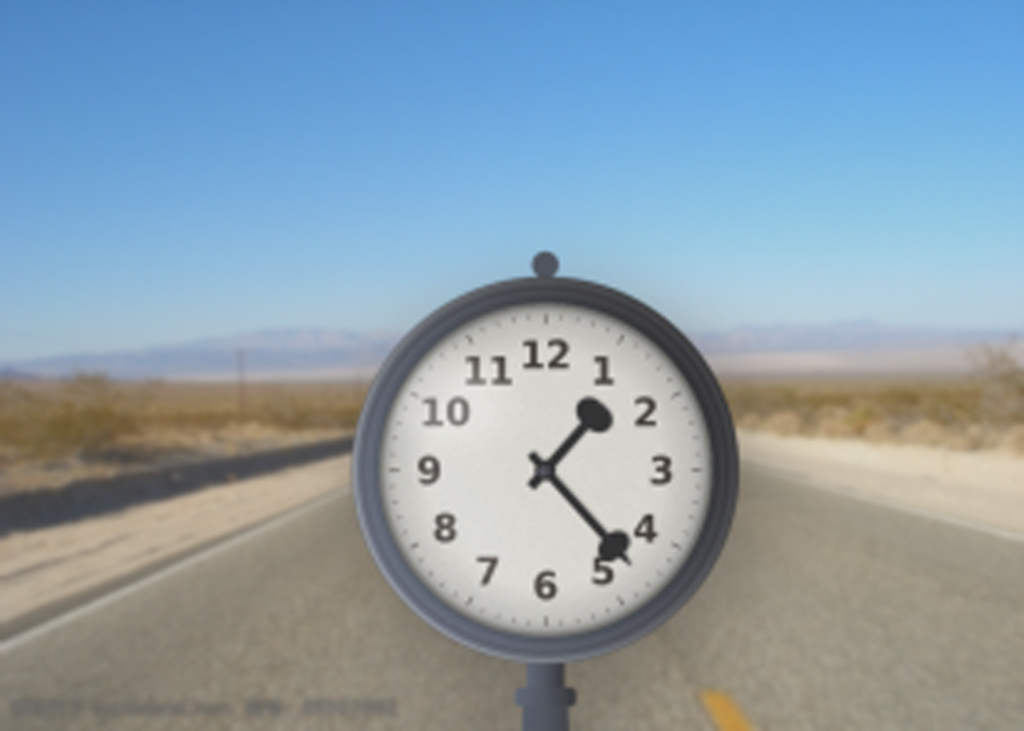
1:23
